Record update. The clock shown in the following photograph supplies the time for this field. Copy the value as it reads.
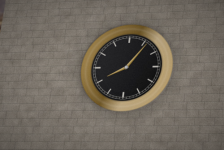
8:06
